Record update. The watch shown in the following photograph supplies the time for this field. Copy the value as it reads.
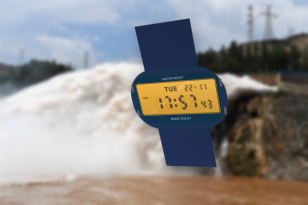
17:57:43
